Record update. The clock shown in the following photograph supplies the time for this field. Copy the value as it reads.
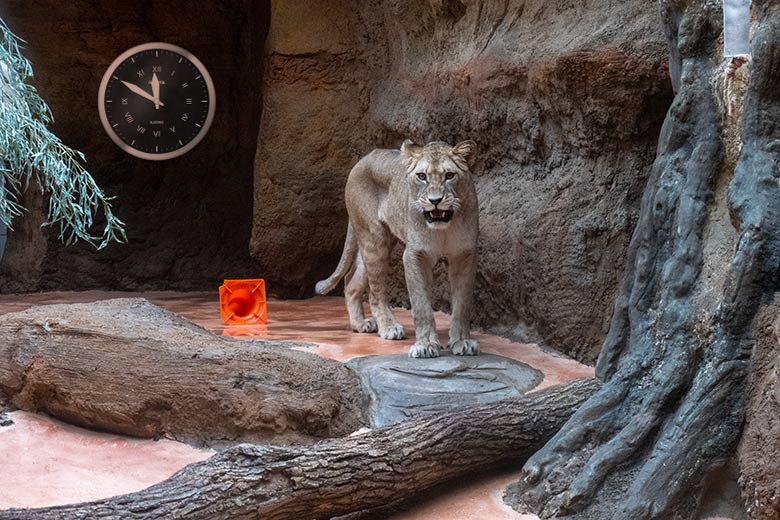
11:50
